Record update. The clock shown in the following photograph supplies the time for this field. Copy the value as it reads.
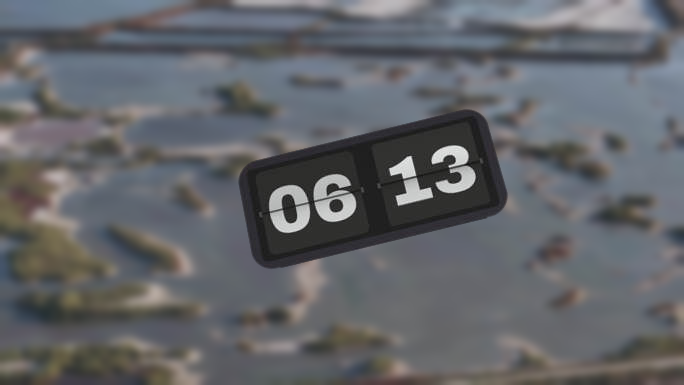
6:13
